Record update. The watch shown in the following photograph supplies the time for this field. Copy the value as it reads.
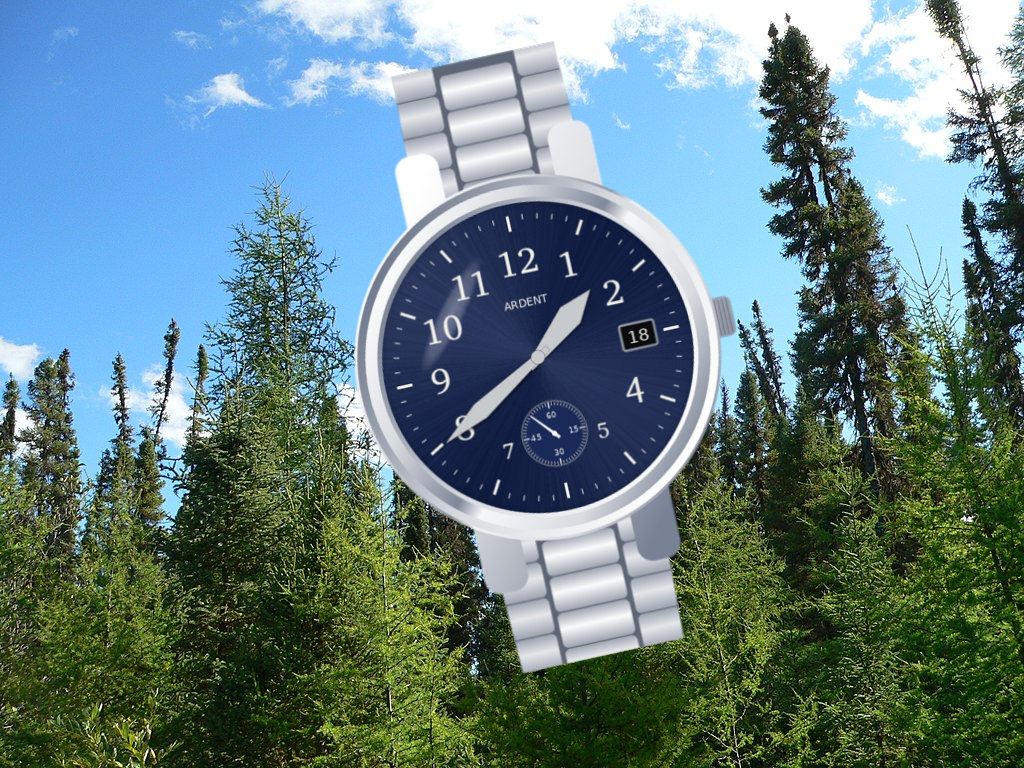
1:39:53
